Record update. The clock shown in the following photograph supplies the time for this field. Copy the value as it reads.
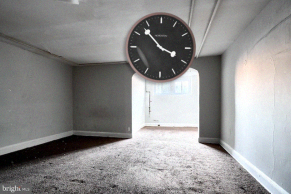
3:53
